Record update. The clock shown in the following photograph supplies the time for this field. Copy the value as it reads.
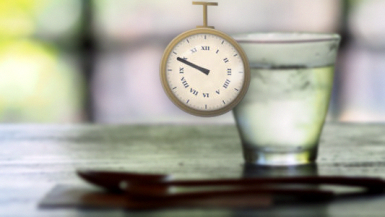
9:49
